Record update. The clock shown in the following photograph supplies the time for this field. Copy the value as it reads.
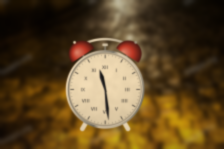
11:29
